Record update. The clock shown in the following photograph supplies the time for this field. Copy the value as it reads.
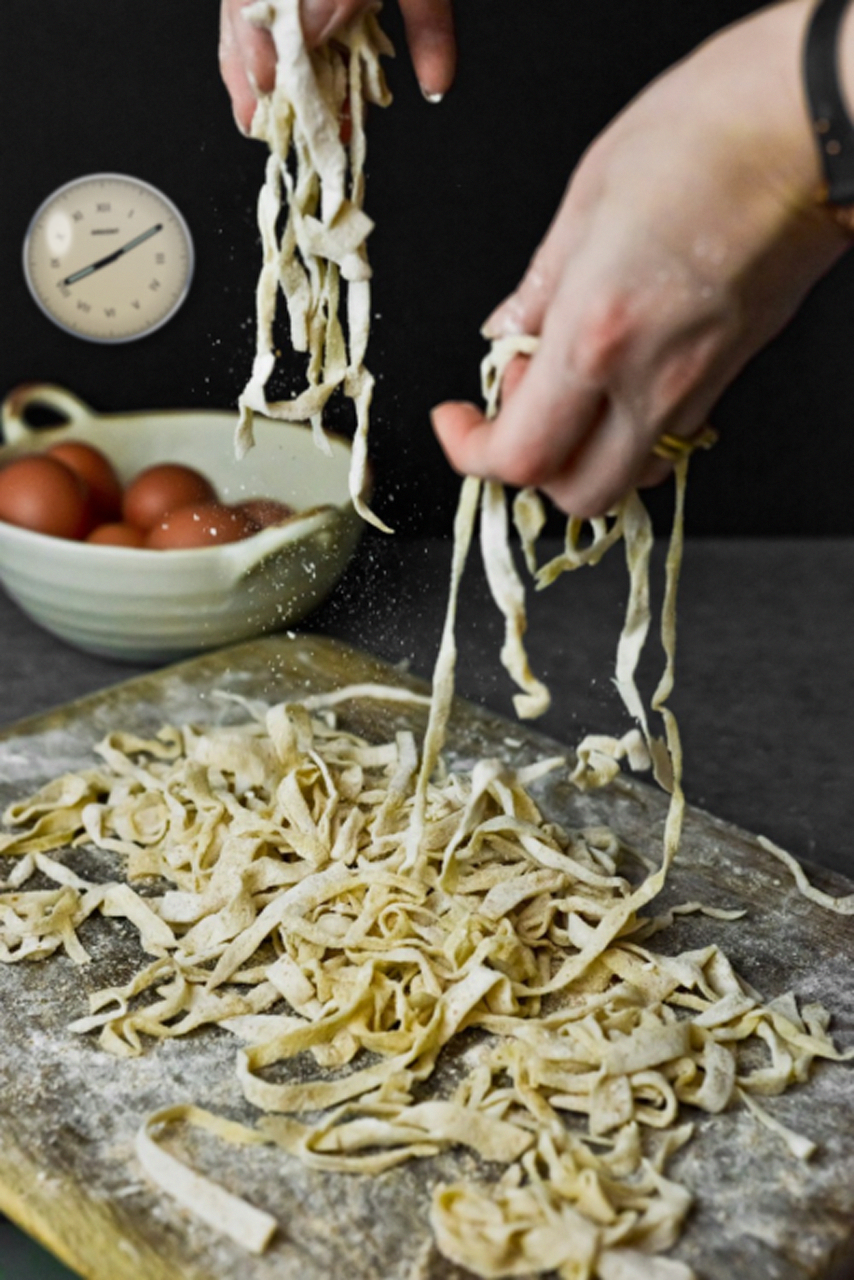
8:10
